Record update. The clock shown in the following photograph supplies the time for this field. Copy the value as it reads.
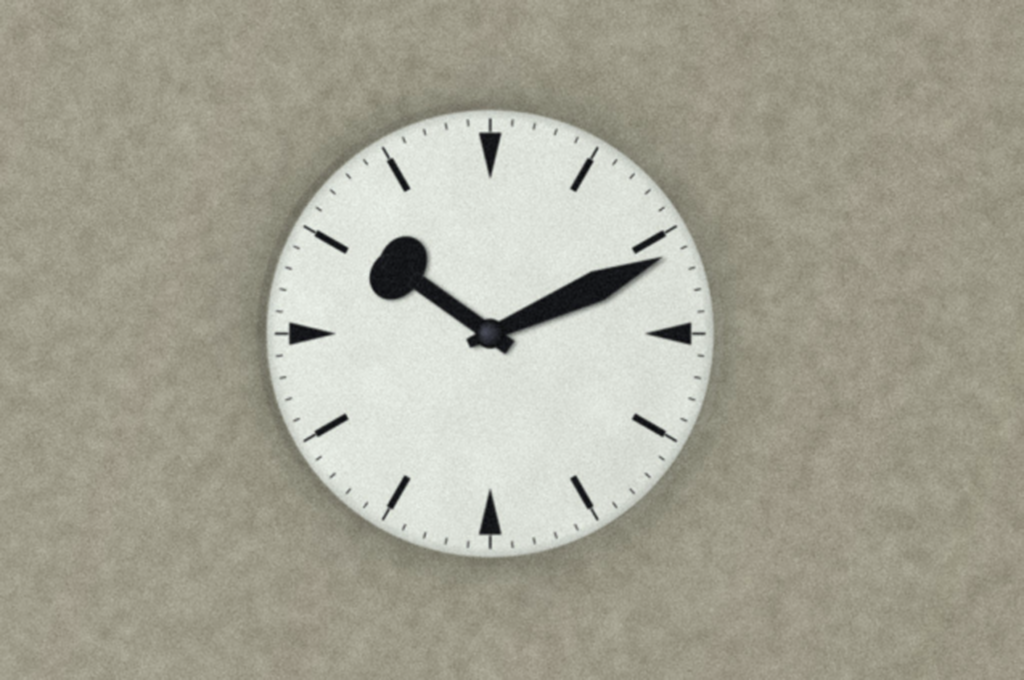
10:11
